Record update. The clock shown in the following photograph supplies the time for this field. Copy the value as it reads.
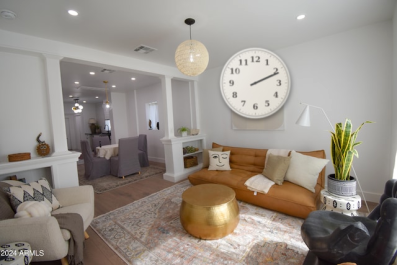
2:11
